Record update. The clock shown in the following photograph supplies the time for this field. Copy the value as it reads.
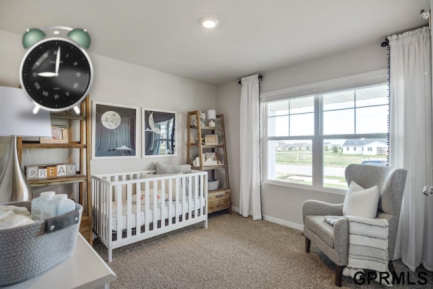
9:01
